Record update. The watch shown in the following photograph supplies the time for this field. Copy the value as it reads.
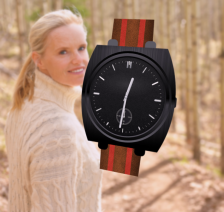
12:31
